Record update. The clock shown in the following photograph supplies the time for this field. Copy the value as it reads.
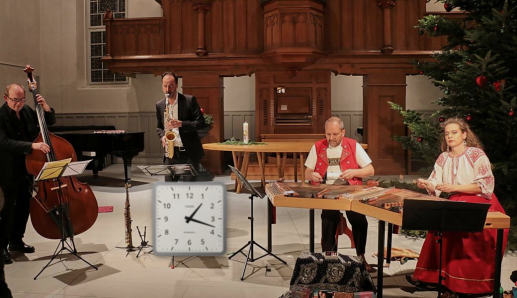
1:18
